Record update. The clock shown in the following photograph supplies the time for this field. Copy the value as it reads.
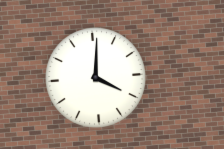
4:01
